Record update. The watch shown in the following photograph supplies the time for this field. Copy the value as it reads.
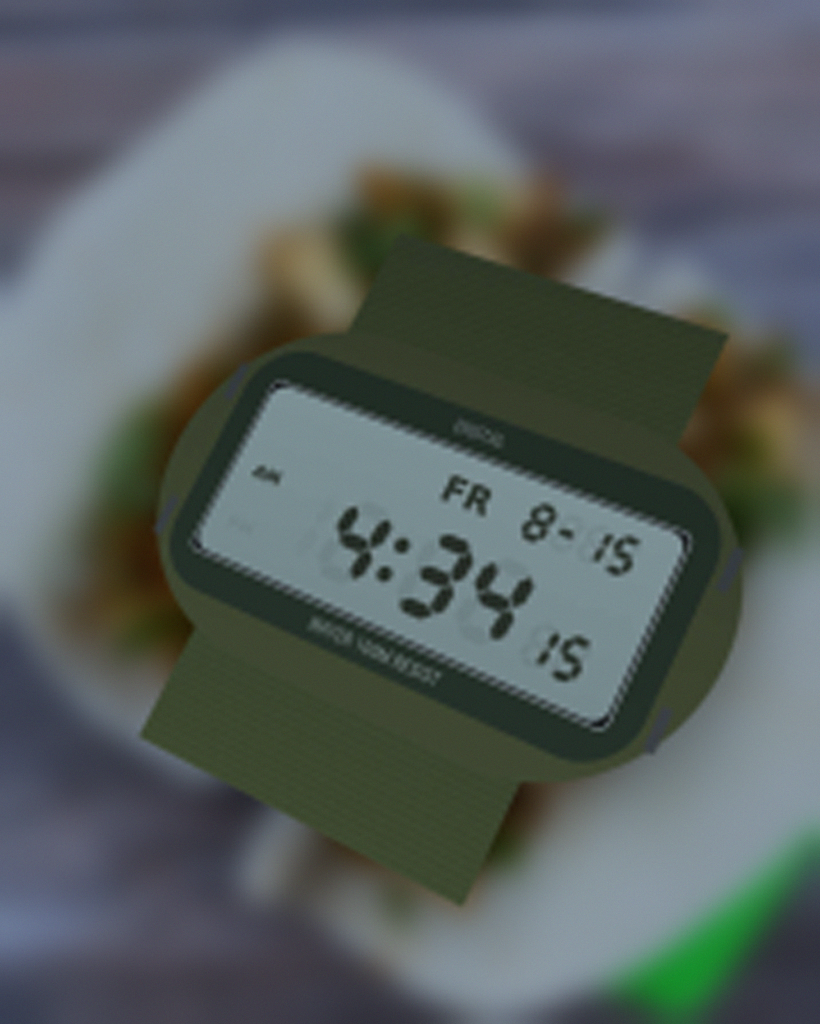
4:34:15
